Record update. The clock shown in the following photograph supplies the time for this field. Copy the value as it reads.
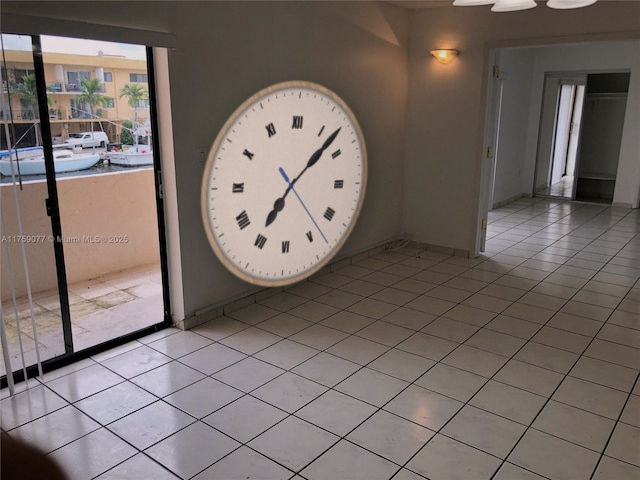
7:07:23
